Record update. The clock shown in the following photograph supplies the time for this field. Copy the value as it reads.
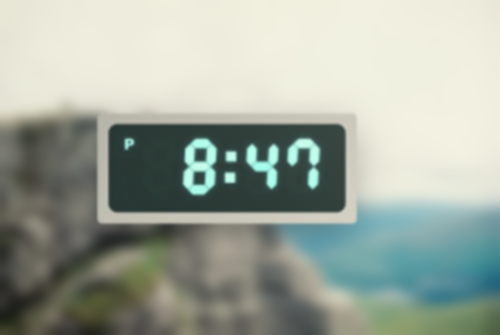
8:47
